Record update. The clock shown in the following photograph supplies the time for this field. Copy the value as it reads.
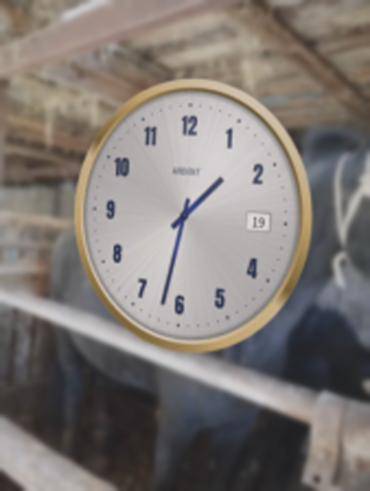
1:32
